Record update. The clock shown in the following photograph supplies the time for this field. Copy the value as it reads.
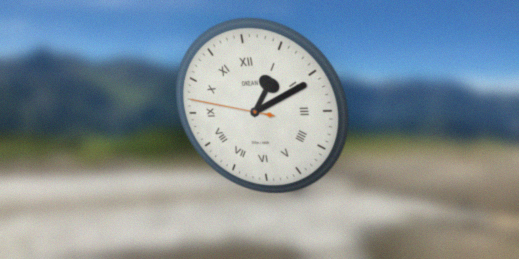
1:10:47
